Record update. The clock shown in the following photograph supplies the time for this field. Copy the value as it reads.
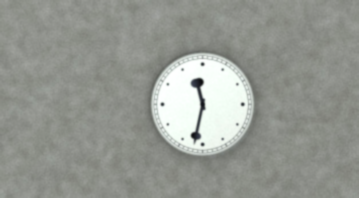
11:32
